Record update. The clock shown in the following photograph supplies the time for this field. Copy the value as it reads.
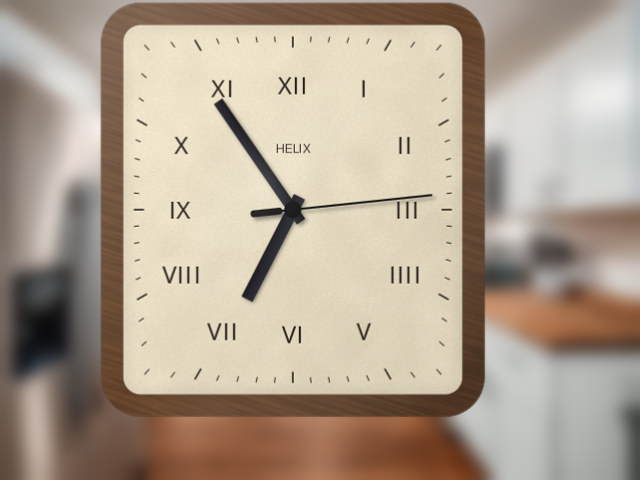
6:54:14
